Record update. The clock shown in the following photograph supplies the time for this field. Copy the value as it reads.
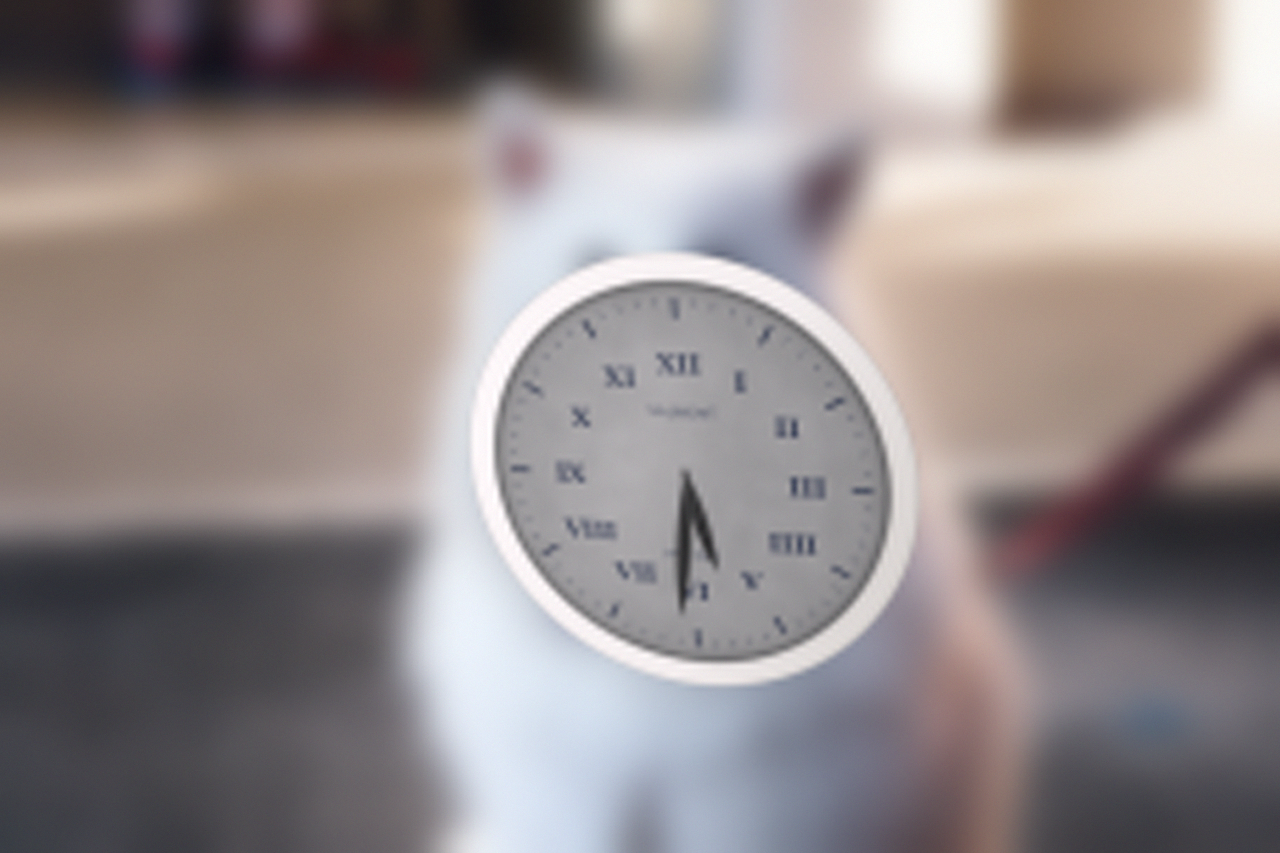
5:31
